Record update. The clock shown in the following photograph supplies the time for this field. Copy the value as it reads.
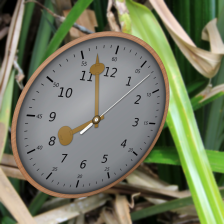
7:57:07
